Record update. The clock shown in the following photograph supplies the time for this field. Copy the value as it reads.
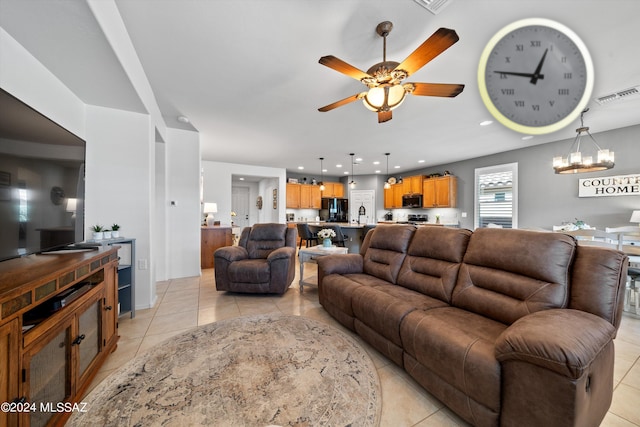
12:46
